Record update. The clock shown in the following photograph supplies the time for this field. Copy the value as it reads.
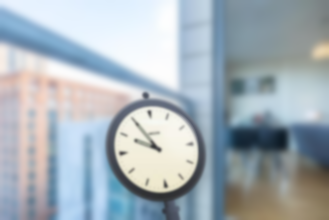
9:55
